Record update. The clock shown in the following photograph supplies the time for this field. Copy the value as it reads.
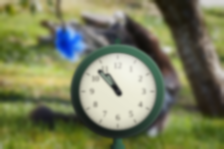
10:53
